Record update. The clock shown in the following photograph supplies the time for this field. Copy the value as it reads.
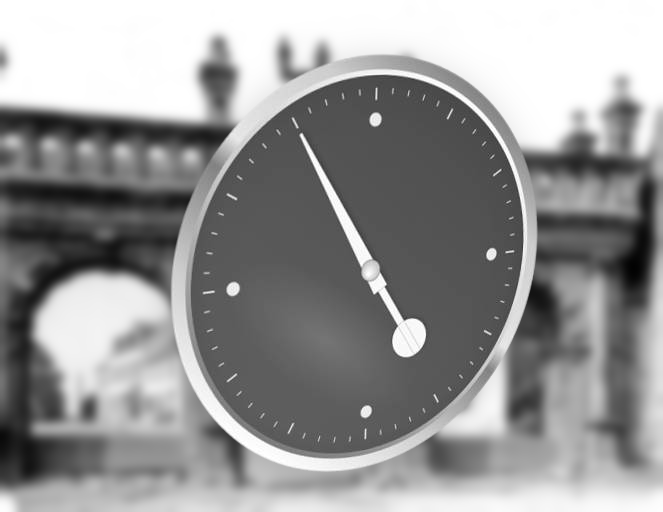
4:55
